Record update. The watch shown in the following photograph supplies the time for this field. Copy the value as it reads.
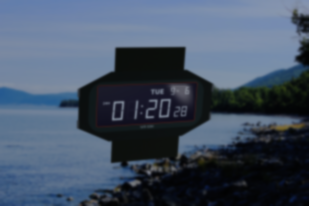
1:20
